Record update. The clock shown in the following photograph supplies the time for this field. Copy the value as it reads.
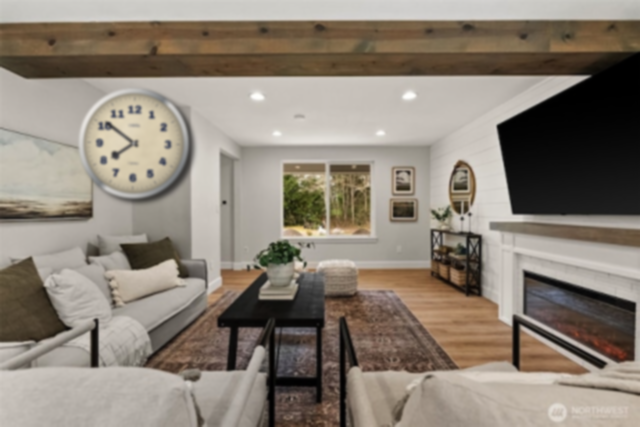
7:51
